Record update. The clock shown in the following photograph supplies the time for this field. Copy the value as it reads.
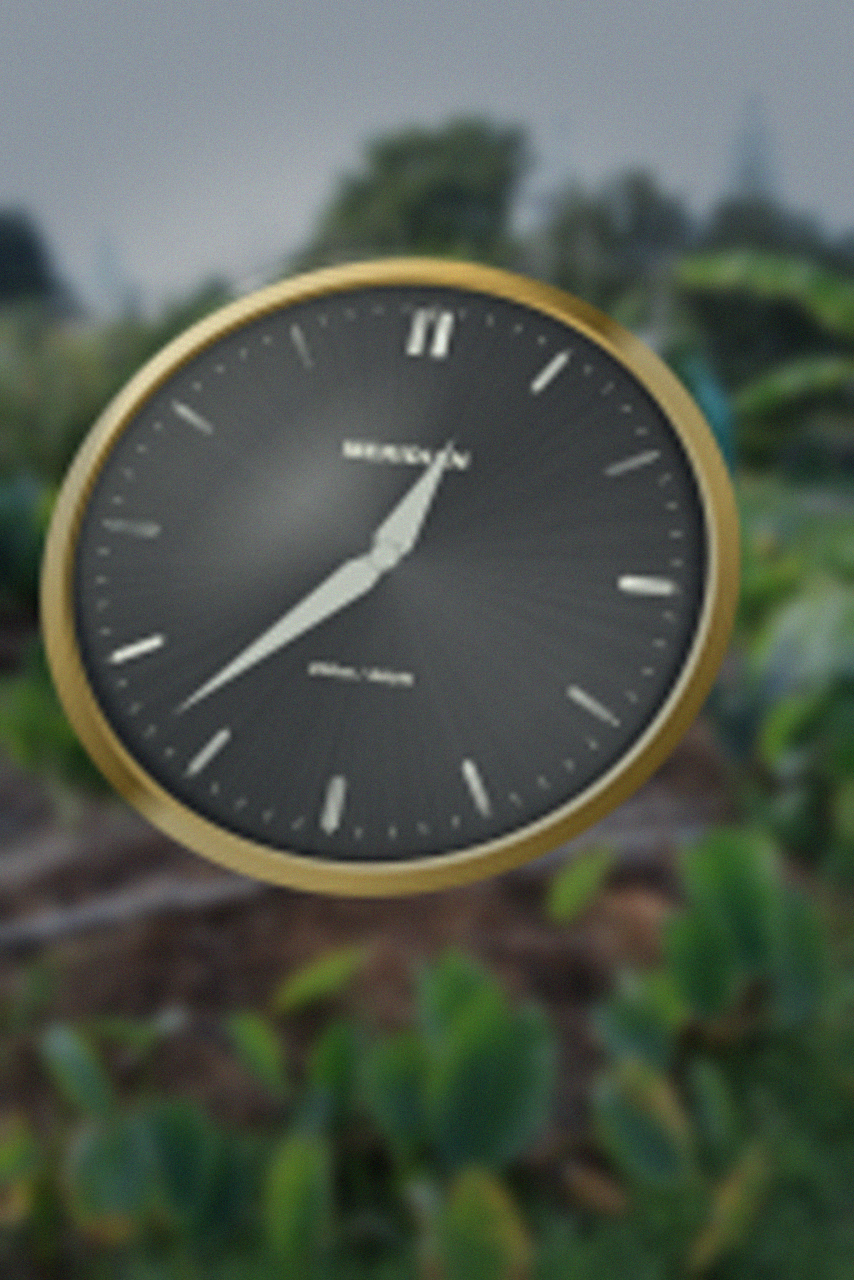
12:37
